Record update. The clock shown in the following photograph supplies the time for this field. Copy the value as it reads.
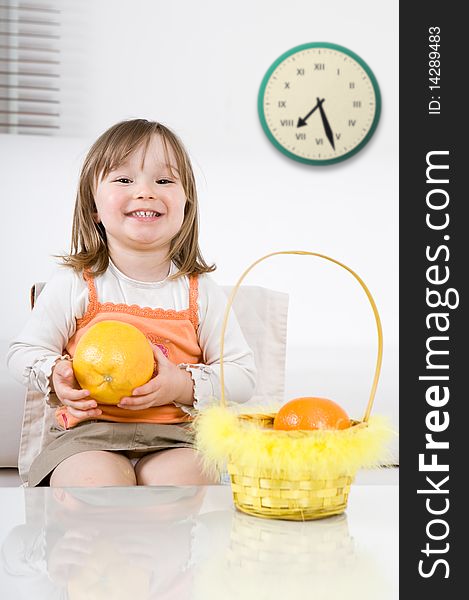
7:27
